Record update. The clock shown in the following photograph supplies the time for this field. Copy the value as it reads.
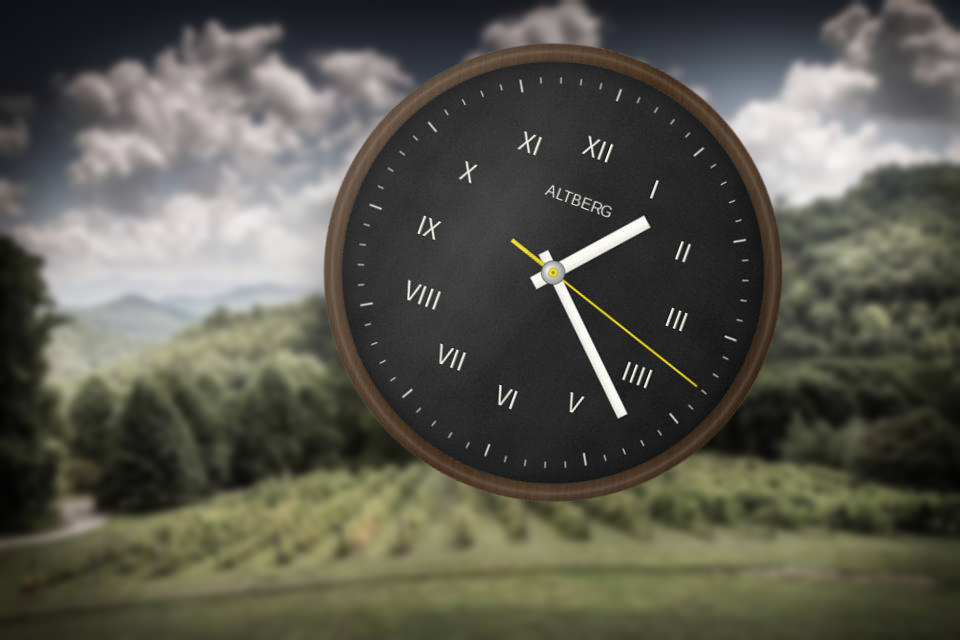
1:22:18
